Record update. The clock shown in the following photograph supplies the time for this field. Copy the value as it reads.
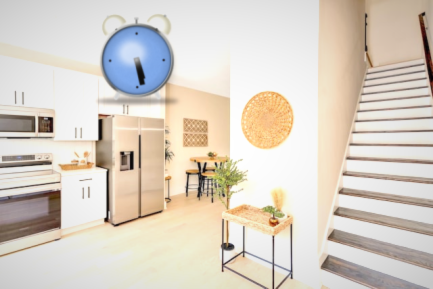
5:28
